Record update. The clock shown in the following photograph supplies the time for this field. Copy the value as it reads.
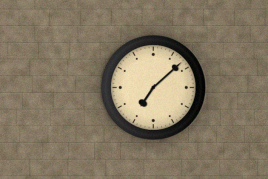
7:08
